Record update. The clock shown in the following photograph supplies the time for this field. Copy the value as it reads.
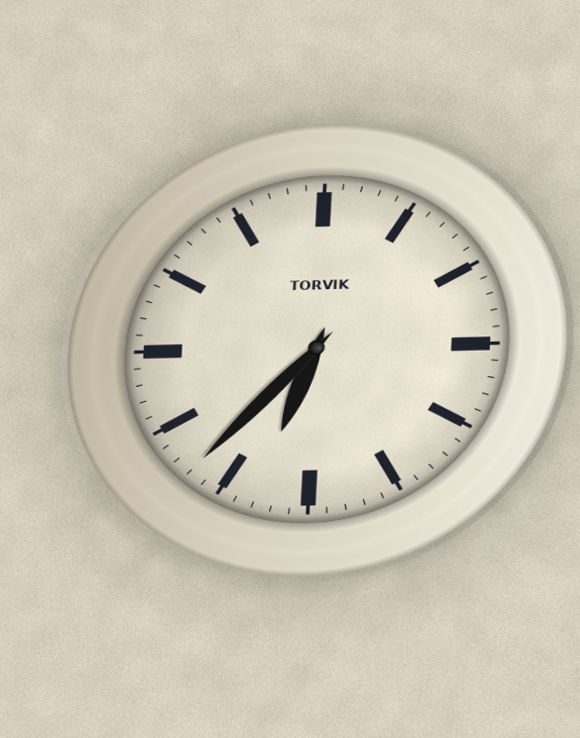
6:37
